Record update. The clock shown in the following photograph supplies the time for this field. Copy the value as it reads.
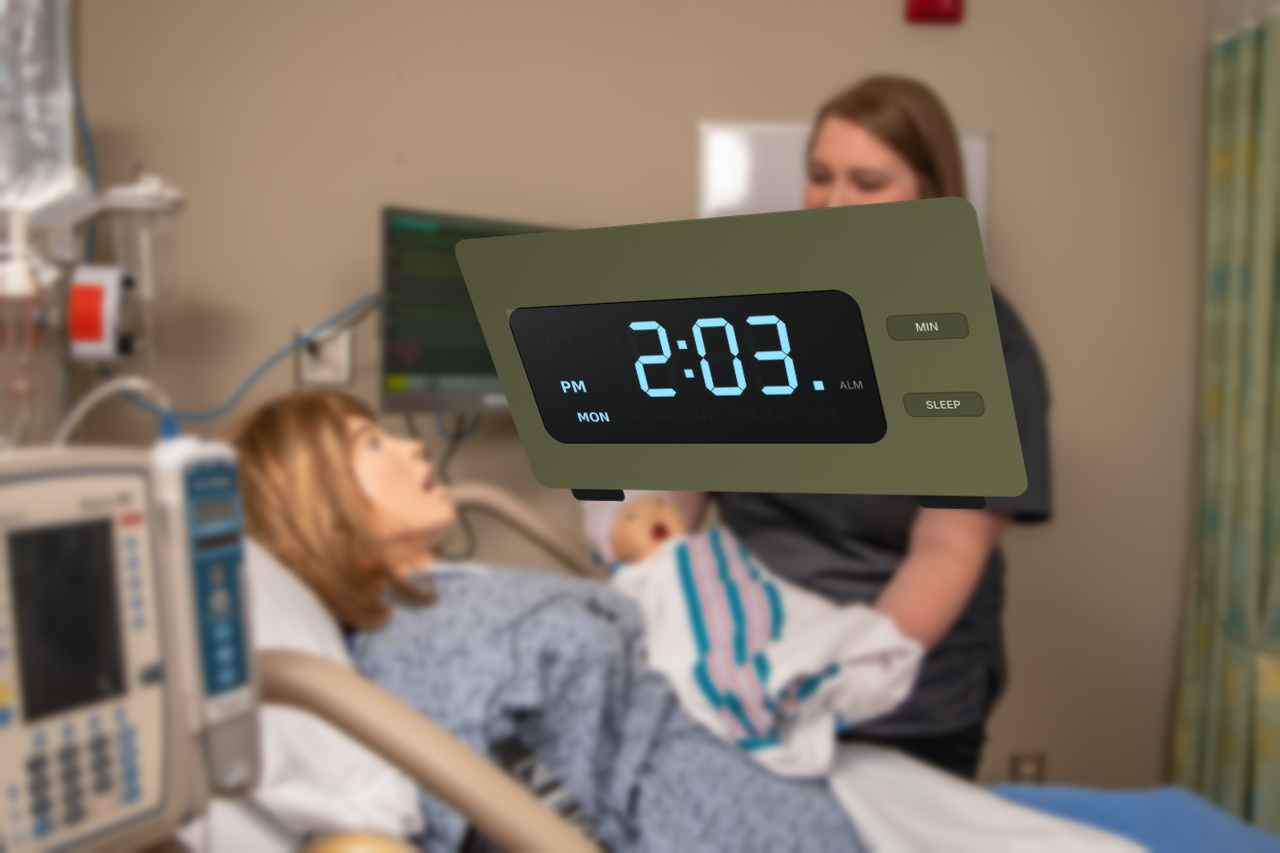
2:03
